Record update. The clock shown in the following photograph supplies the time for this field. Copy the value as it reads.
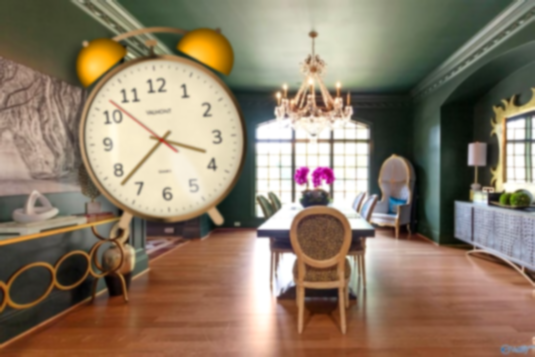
3:37:52
